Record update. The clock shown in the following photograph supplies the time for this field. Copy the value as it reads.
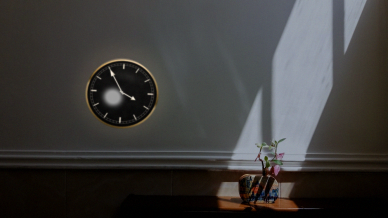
3:55
